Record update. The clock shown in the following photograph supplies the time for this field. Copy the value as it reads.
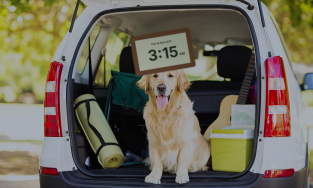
3:15
